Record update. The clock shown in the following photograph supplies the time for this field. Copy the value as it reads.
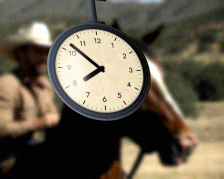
7:52
